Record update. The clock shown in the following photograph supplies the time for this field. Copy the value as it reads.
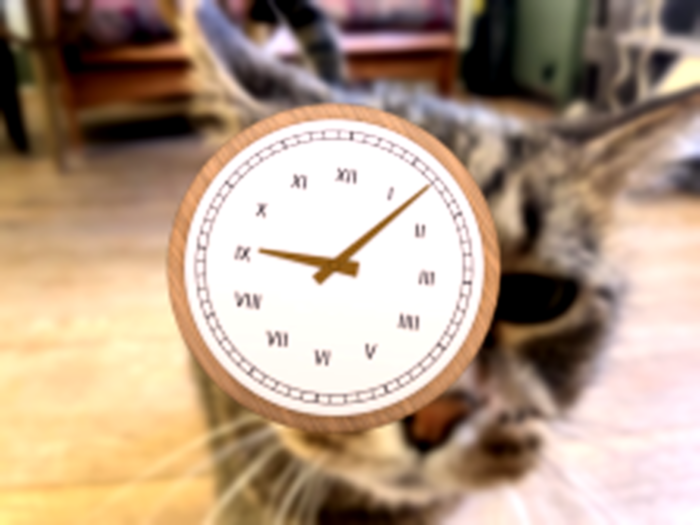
9:07
